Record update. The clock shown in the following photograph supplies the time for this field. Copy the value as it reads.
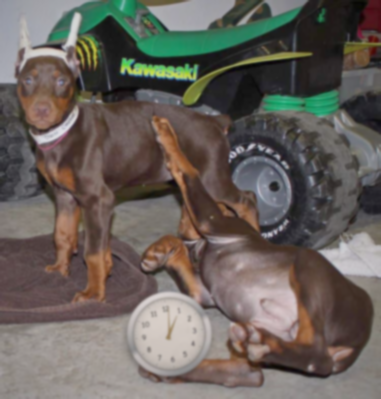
1:01
